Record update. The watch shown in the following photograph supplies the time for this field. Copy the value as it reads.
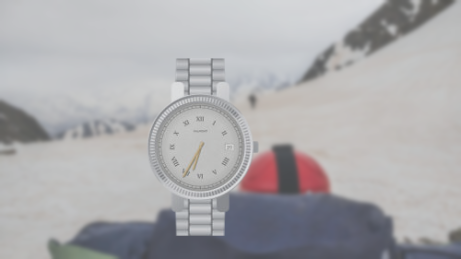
6:35
